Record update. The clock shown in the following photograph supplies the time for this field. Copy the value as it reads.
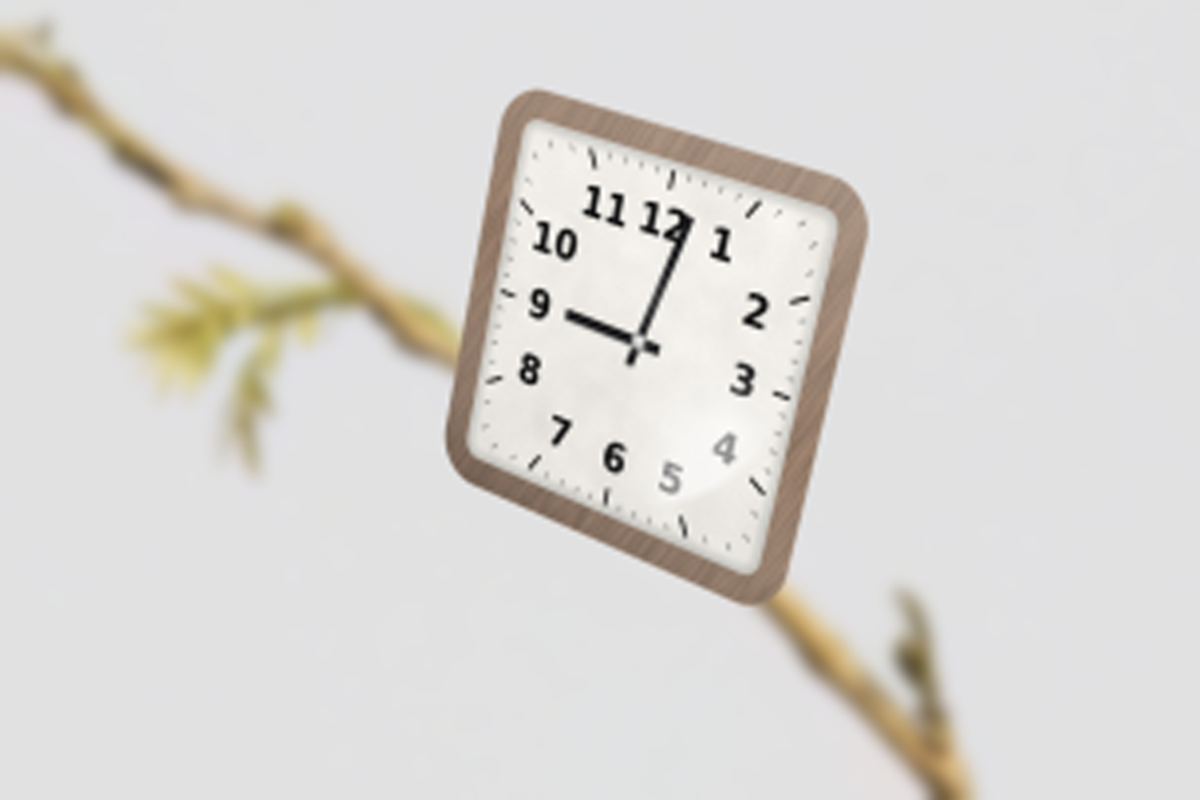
9:02
